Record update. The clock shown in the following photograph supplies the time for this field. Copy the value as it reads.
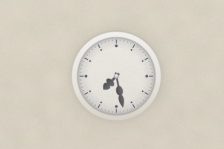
7:28
